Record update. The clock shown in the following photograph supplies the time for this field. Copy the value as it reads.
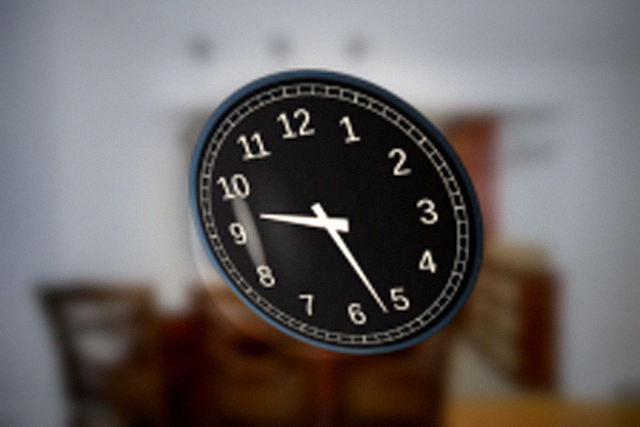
9:27
